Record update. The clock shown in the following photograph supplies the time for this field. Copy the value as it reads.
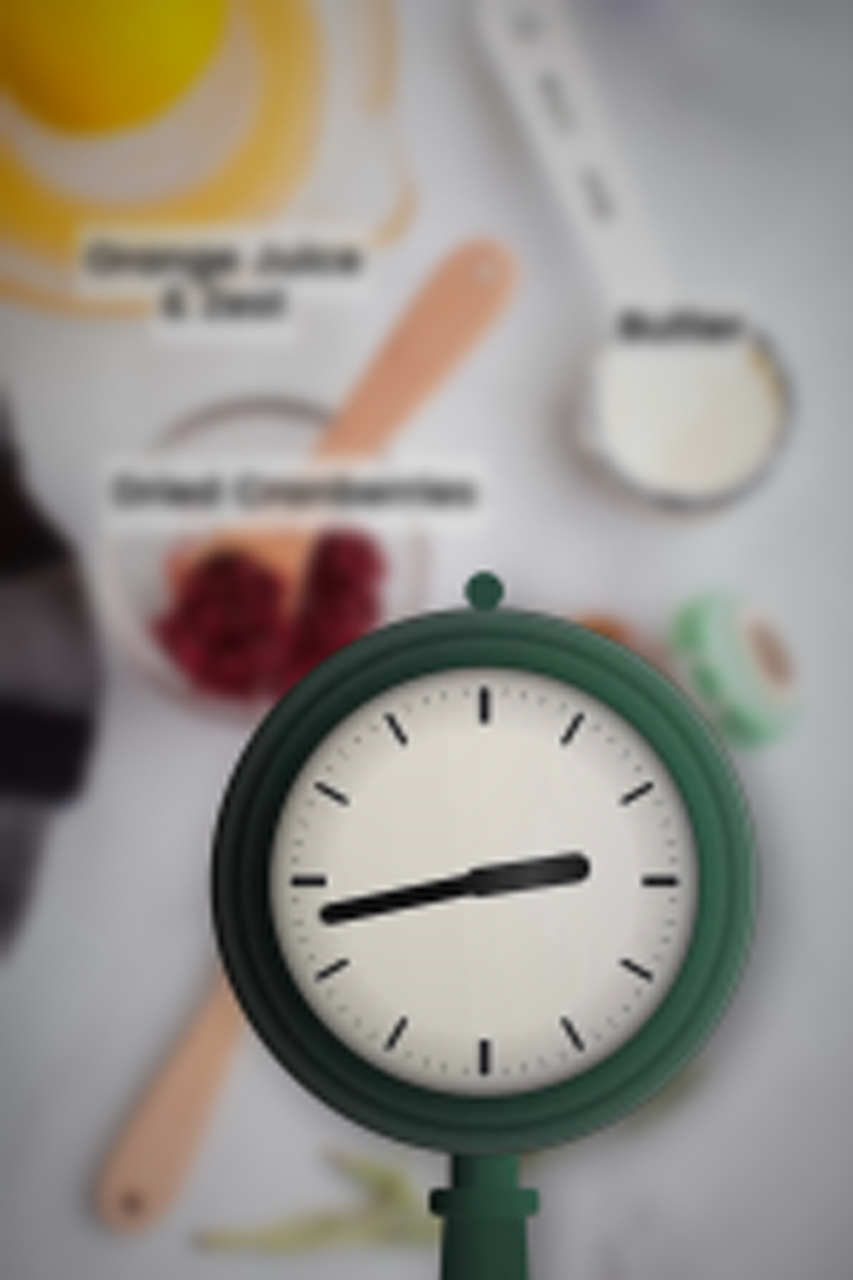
2:43
